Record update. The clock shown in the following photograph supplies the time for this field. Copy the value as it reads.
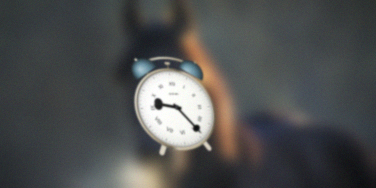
9:24
